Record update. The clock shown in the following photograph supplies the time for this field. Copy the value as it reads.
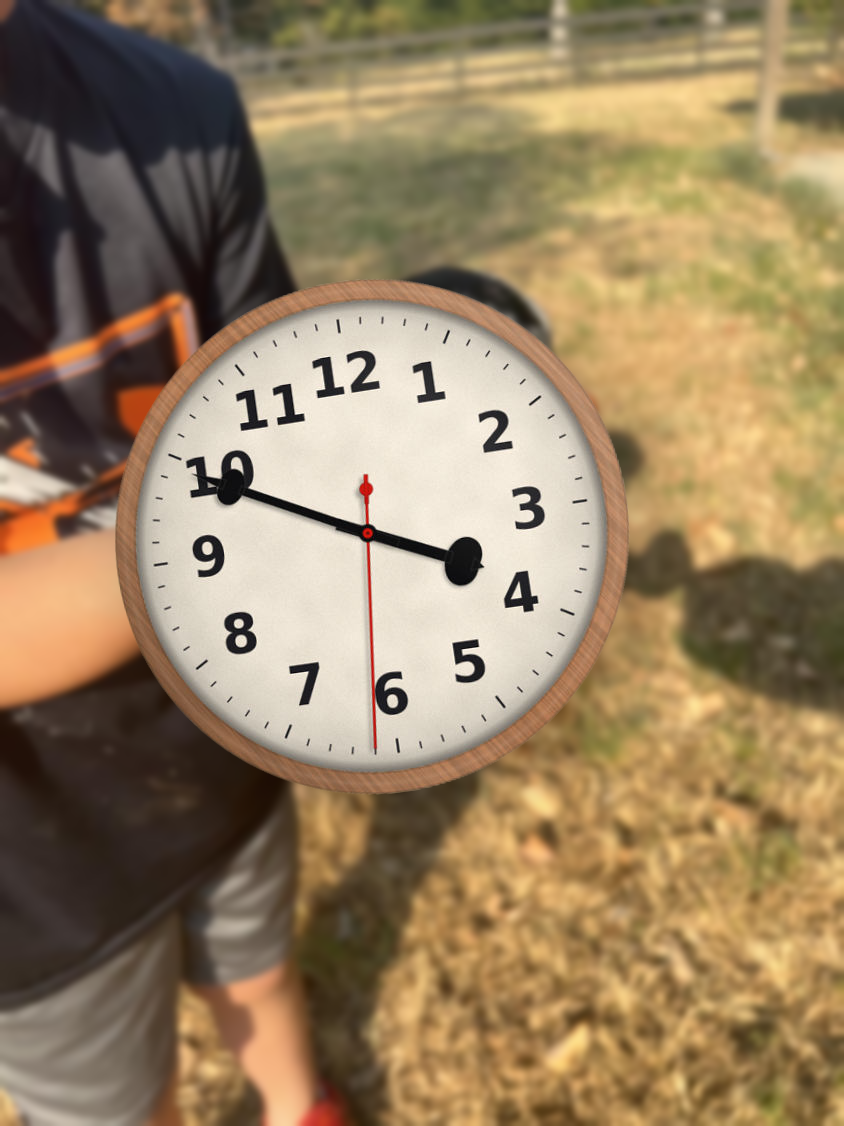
3:49:31
